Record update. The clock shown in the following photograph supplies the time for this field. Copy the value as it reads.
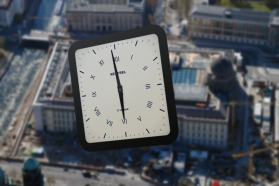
5:59
